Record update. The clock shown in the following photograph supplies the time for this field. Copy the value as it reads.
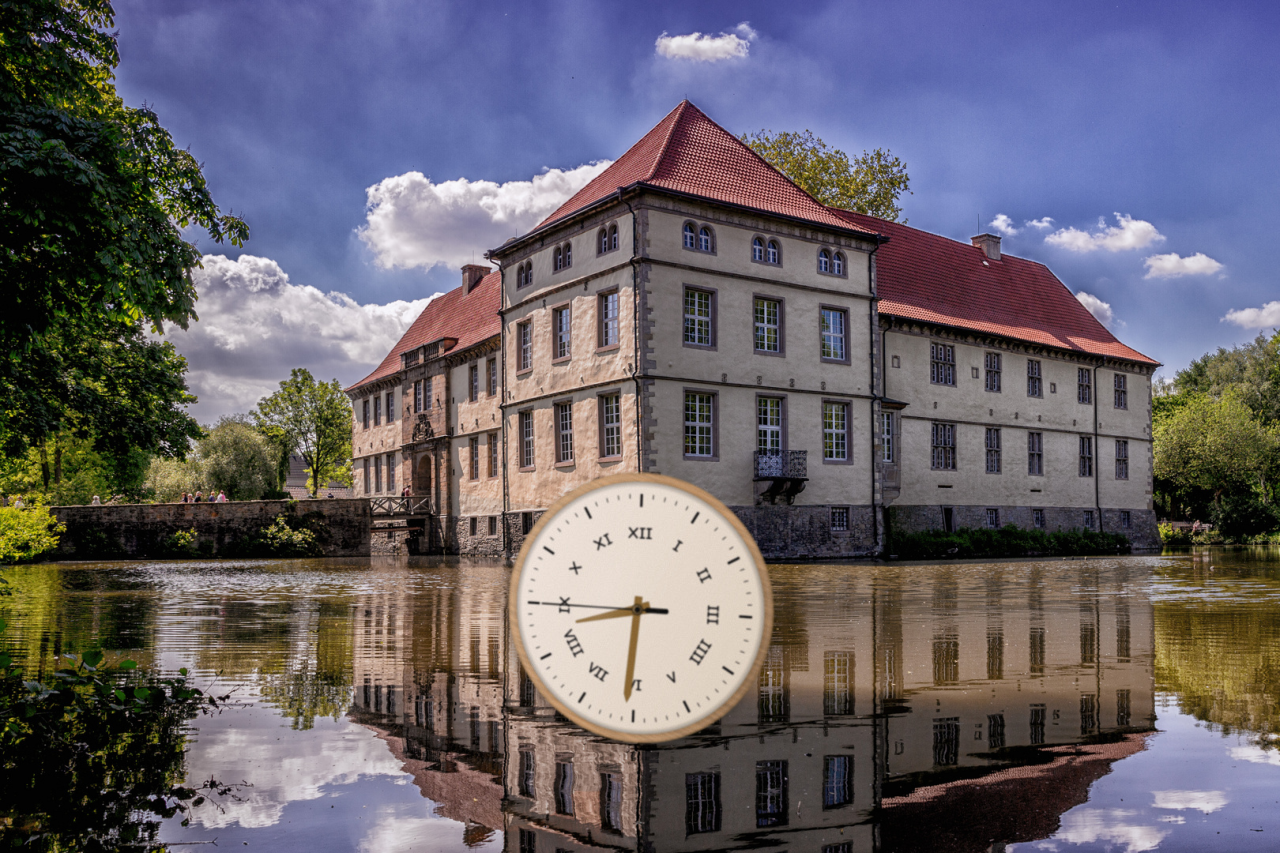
8:30:45
